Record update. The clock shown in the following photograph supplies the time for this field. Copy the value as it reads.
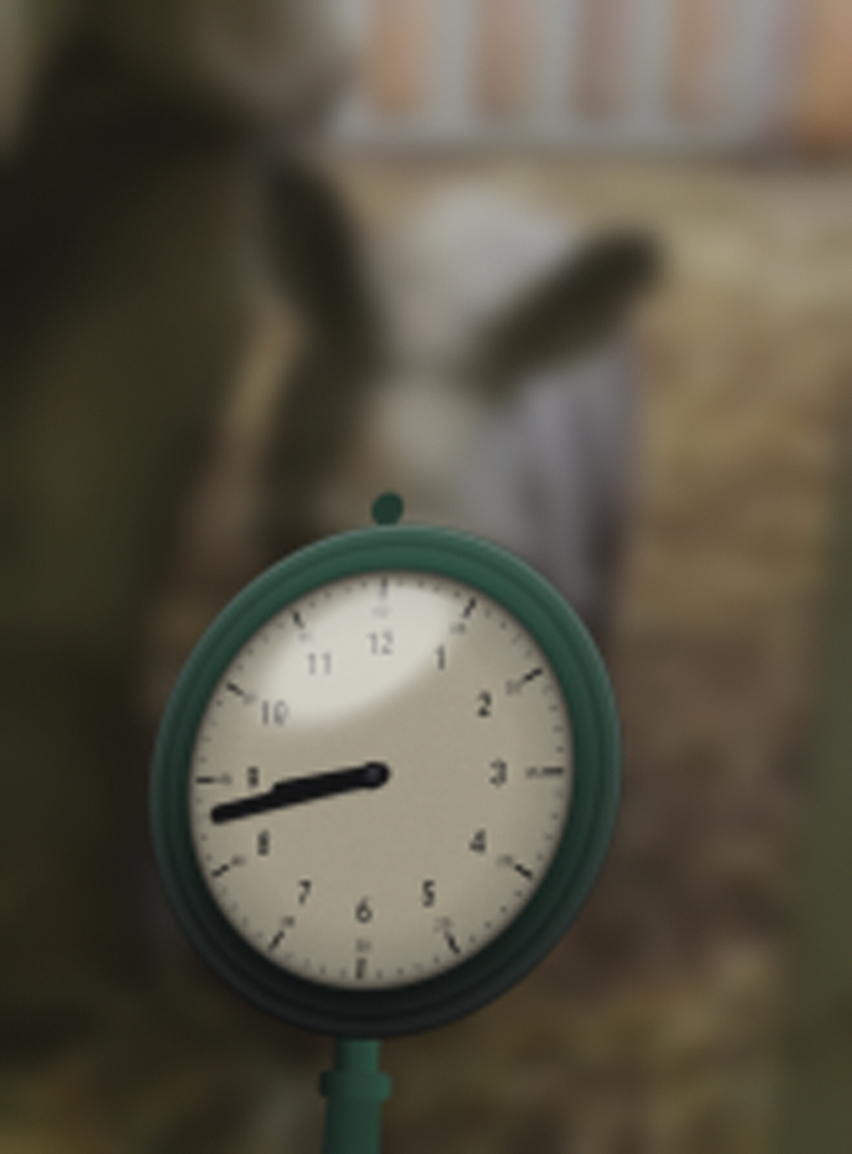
8:43
